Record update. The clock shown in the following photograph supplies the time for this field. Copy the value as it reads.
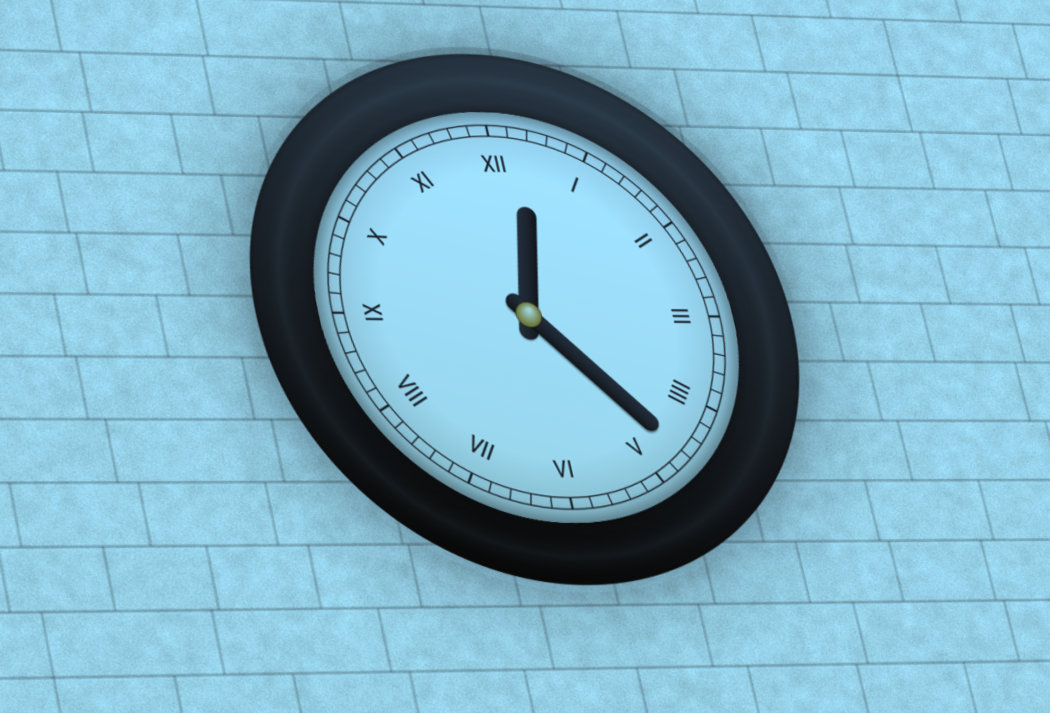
12:23
